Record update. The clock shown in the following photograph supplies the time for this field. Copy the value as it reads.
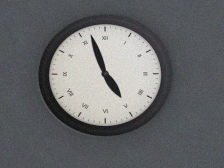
4:57
